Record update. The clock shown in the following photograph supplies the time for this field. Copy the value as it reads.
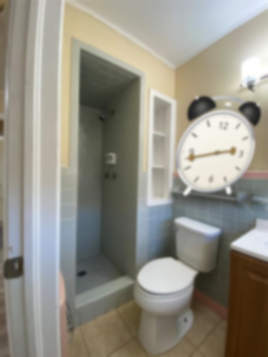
2:43
